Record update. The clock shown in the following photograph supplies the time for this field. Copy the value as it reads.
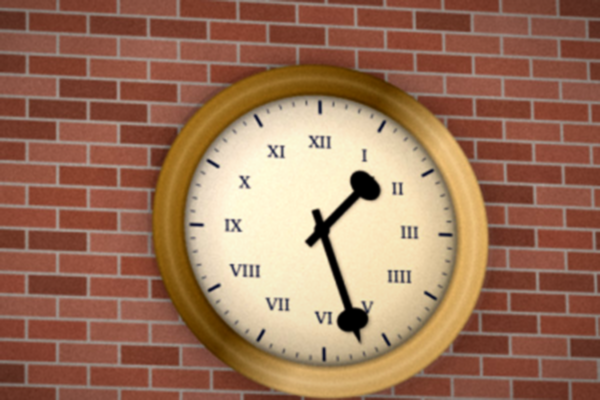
1:27
